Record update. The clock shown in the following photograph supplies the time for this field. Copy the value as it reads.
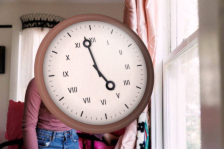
4:58
